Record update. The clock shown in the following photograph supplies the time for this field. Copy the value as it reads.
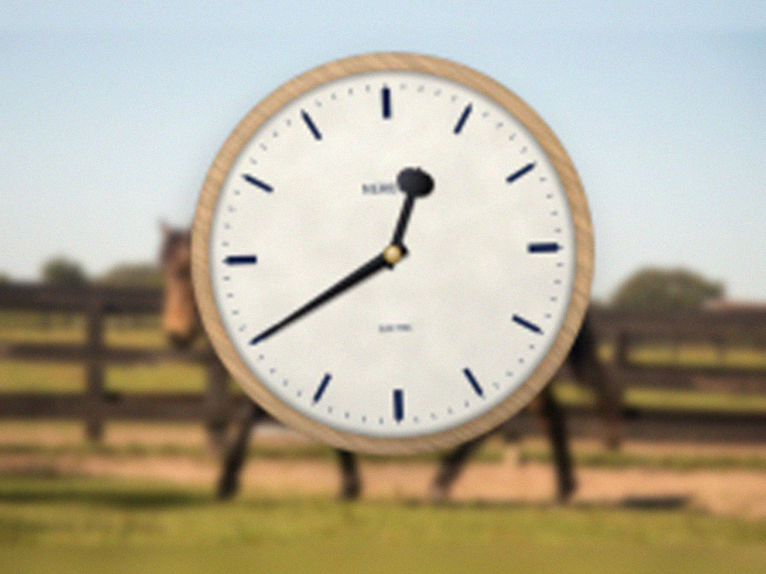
12:40
